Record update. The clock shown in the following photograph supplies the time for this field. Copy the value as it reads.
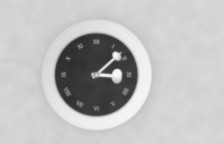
3:08
